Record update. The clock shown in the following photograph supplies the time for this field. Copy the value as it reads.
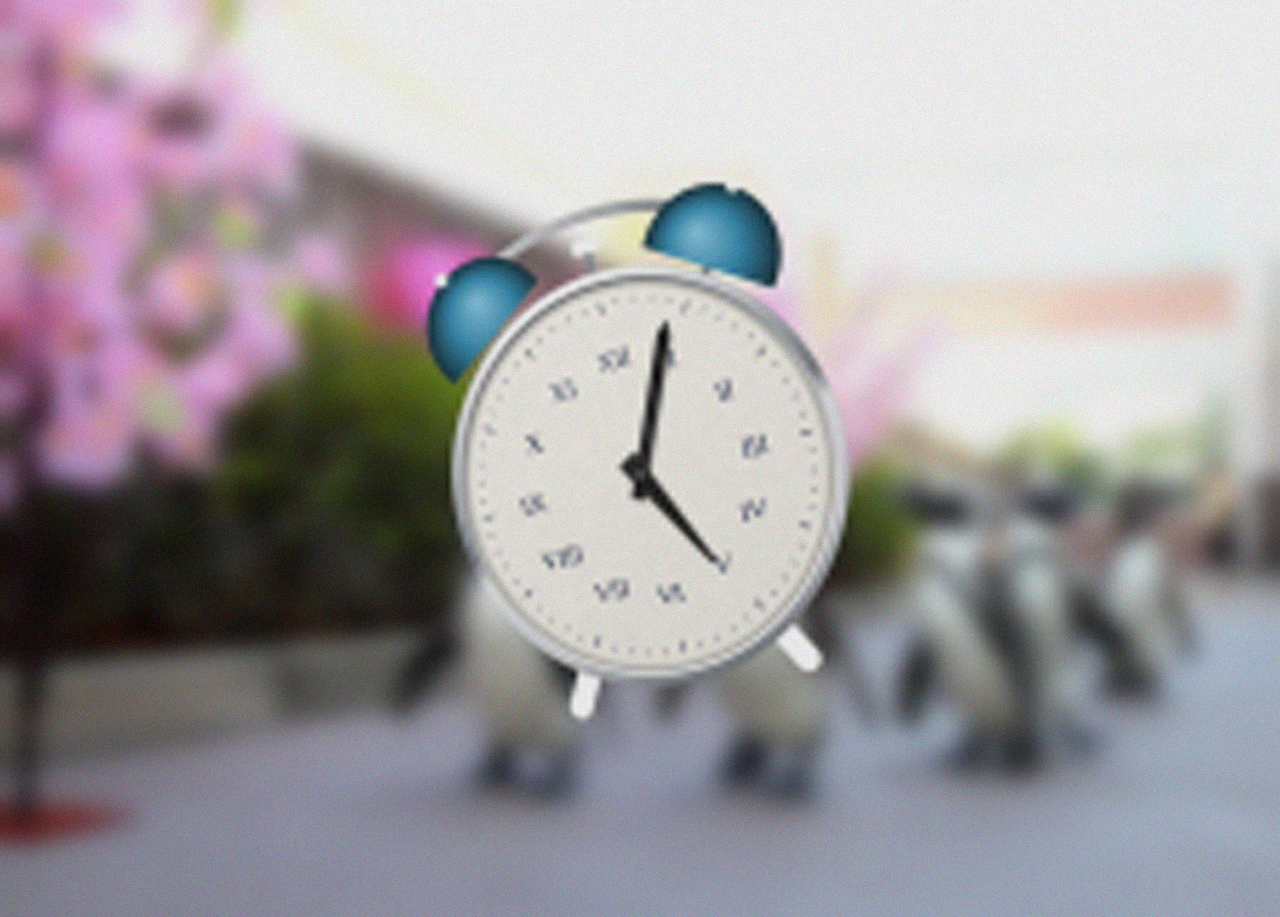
5:04
